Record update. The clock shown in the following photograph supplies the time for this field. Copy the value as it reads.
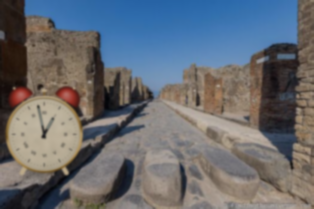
12:58
